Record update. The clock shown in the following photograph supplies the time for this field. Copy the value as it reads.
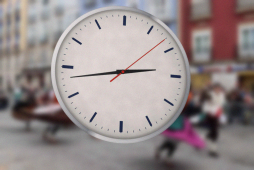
2:43:08
